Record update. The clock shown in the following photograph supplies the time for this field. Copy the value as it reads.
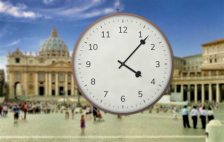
4:07
